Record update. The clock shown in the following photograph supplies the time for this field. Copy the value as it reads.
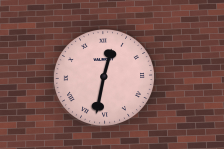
12:32
